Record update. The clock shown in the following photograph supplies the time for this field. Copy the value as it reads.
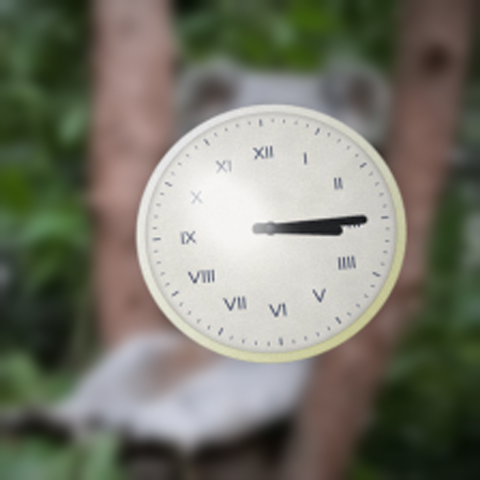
3:15
